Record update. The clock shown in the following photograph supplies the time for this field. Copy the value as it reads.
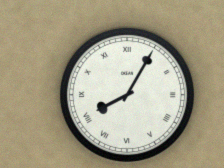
8:05
